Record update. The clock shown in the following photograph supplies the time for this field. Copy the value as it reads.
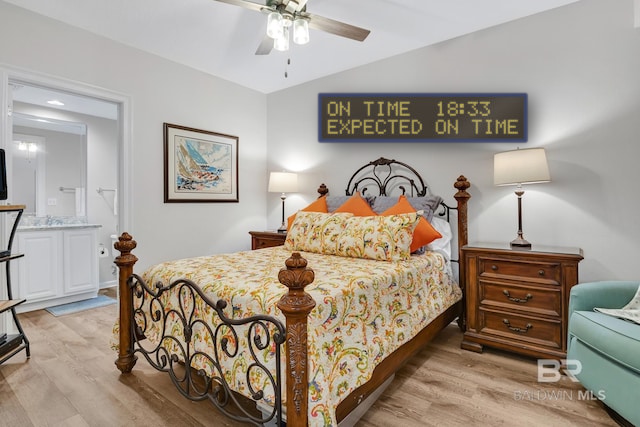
18:33
